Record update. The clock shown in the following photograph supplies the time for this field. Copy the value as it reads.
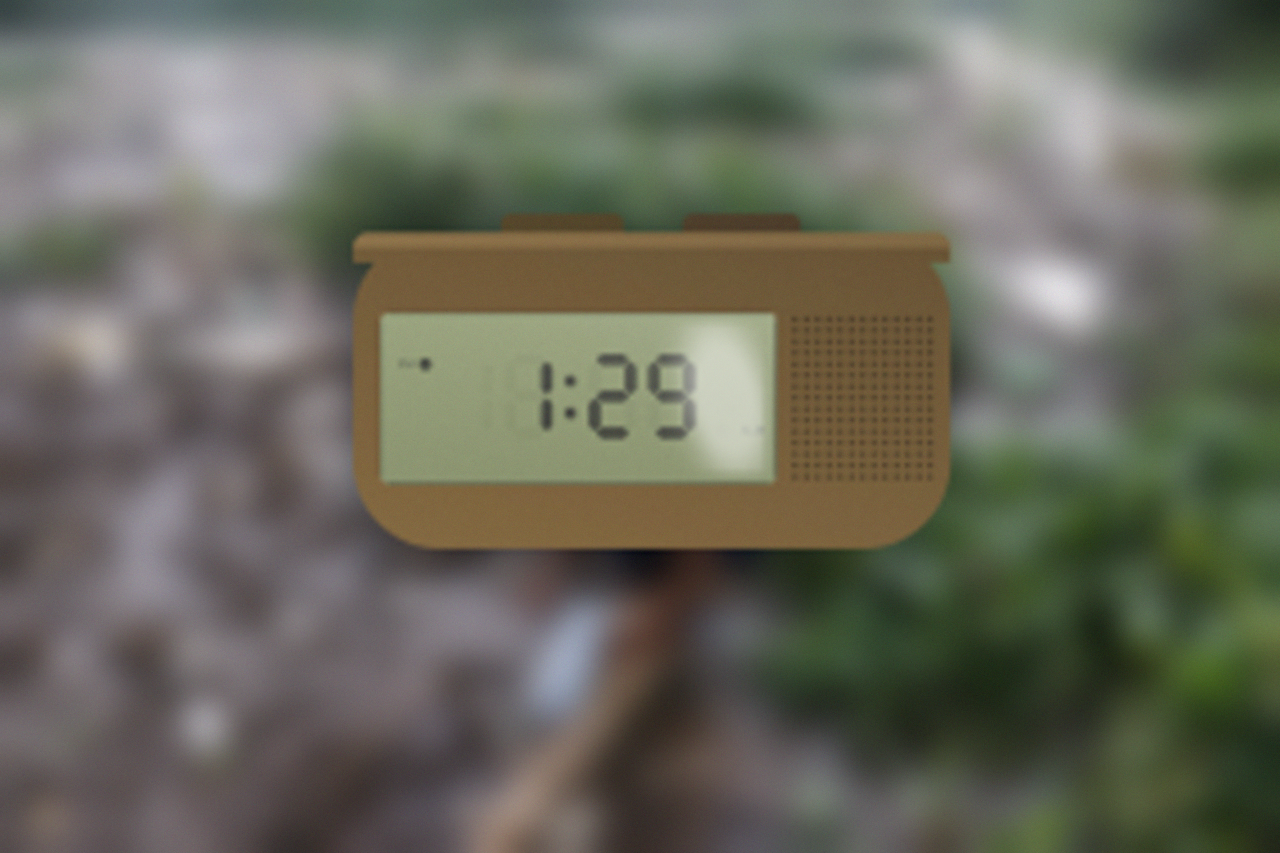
1:29
